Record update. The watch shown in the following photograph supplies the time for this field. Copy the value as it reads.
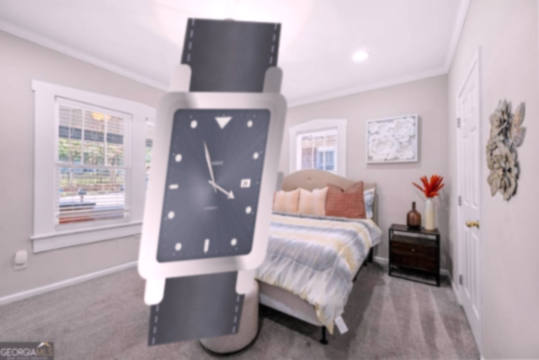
3:56
